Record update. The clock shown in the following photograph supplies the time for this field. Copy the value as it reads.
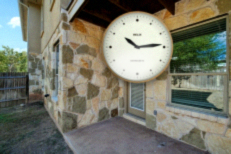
10:14
